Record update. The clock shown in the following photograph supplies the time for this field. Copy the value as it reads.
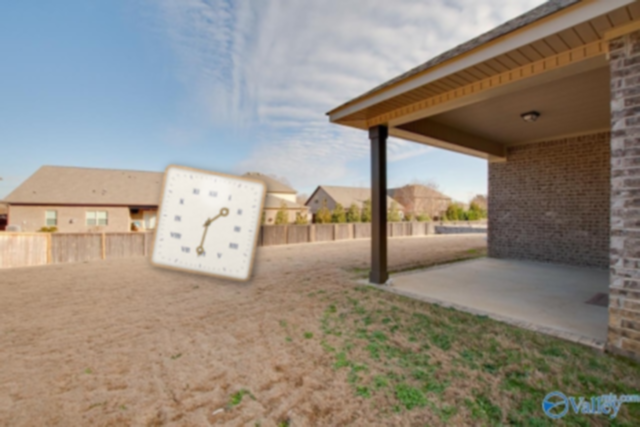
1:31
